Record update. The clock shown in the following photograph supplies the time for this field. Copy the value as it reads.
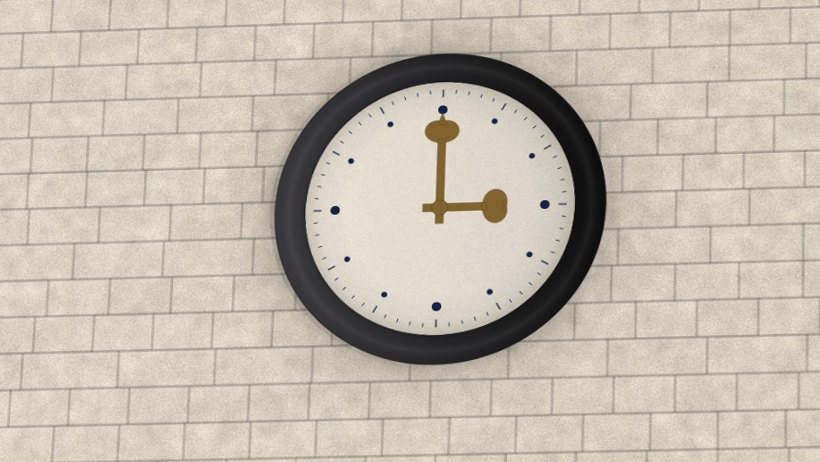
3:00
